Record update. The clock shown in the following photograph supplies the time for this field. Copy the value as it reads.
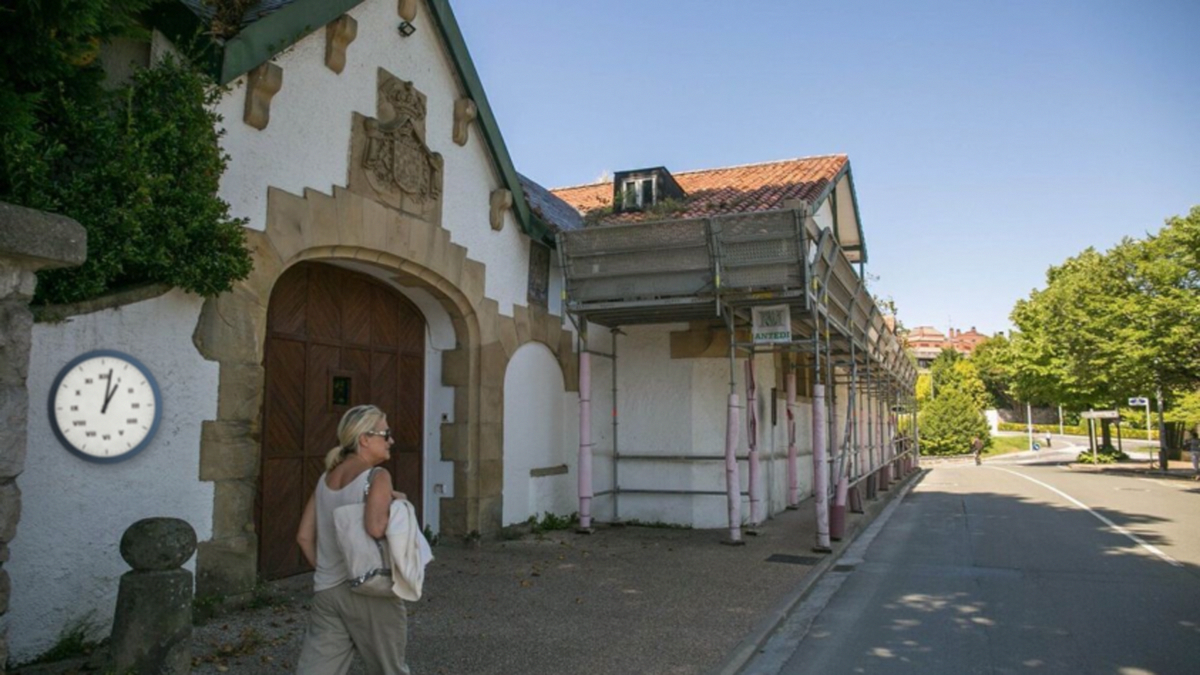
1:02
